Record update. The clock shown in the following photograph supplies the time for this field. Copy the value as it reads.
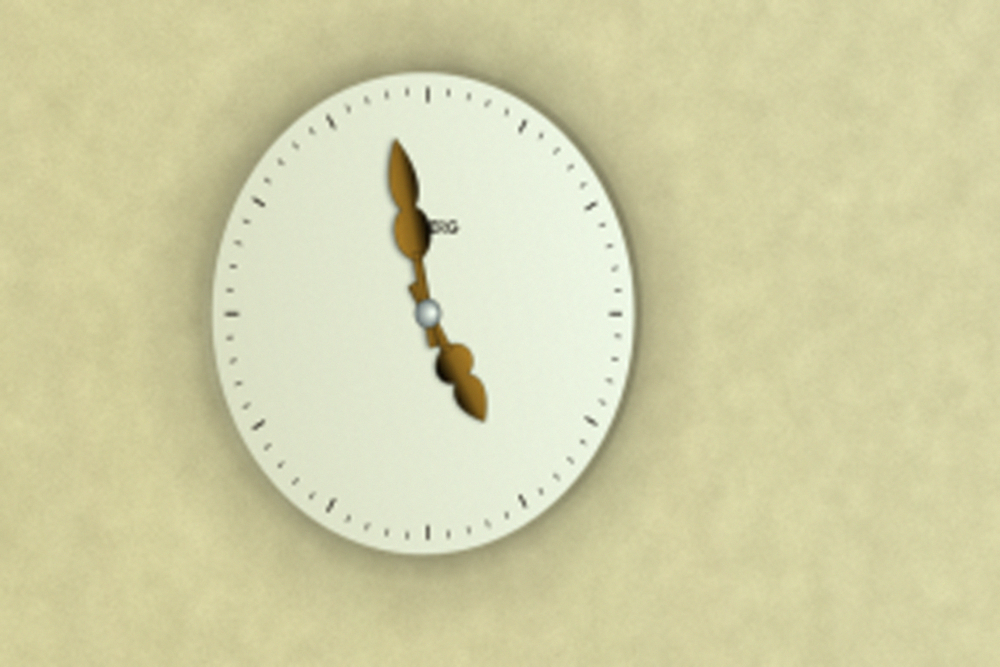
4:58
